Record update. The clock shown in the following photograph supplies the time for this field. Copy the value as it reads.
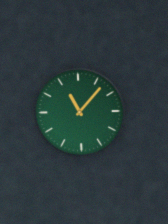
11:07
